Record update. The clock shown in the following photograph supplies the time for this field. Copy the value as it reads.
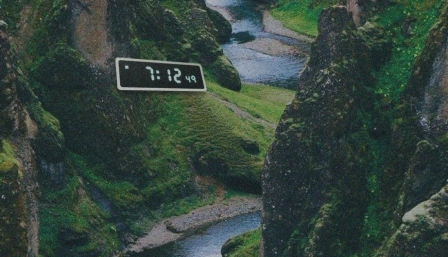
7:12:49
